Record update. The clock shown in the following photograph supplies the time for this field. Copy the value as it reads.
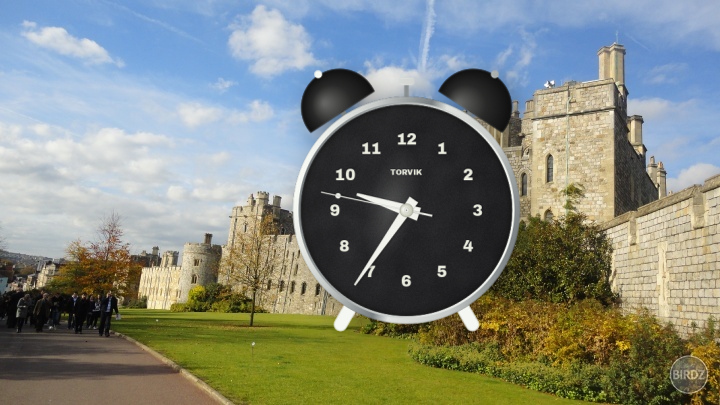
9:35:47
